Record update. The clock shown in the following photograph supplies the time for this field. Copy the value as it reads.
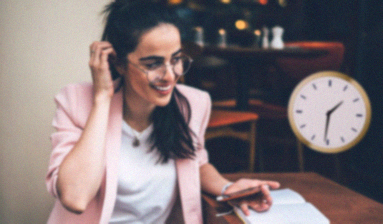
1:31
